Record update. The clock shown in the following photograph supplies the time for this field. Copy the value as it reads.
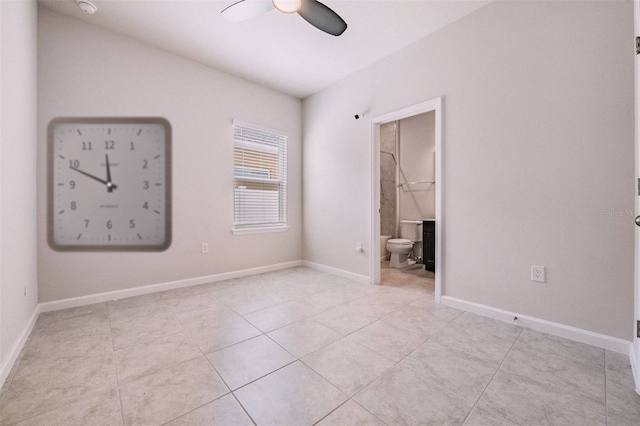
11:49
